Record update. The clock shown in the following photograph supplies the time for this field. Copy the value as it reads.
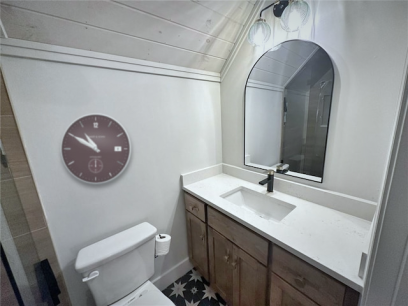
10:50
